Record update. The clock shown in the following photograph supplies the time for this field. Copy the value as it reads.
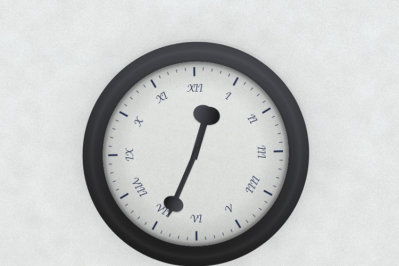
12:34
